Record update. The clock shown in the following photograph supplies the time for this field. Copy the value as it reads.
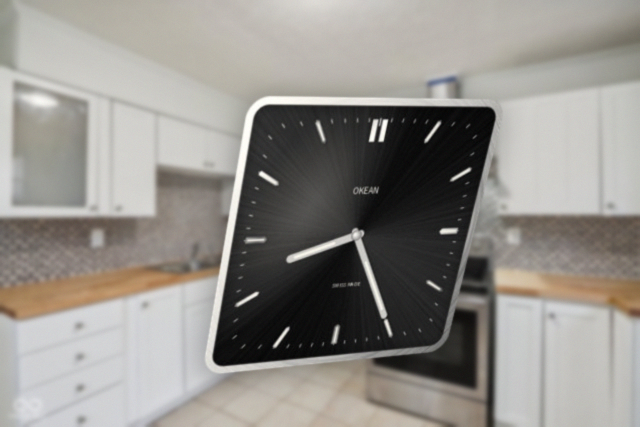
8:25
